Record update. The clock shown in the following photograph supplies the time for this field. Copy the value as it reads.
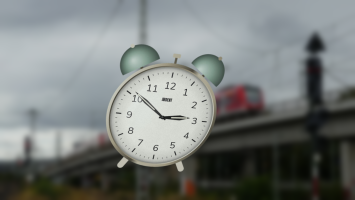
2:51
